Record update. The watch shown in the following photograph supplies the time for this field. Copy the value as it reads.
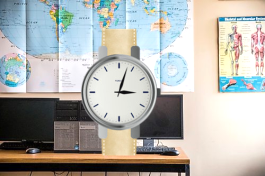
3:03
